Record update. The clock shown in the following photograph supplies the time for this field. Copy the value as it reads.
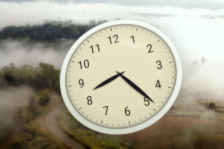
8:24
